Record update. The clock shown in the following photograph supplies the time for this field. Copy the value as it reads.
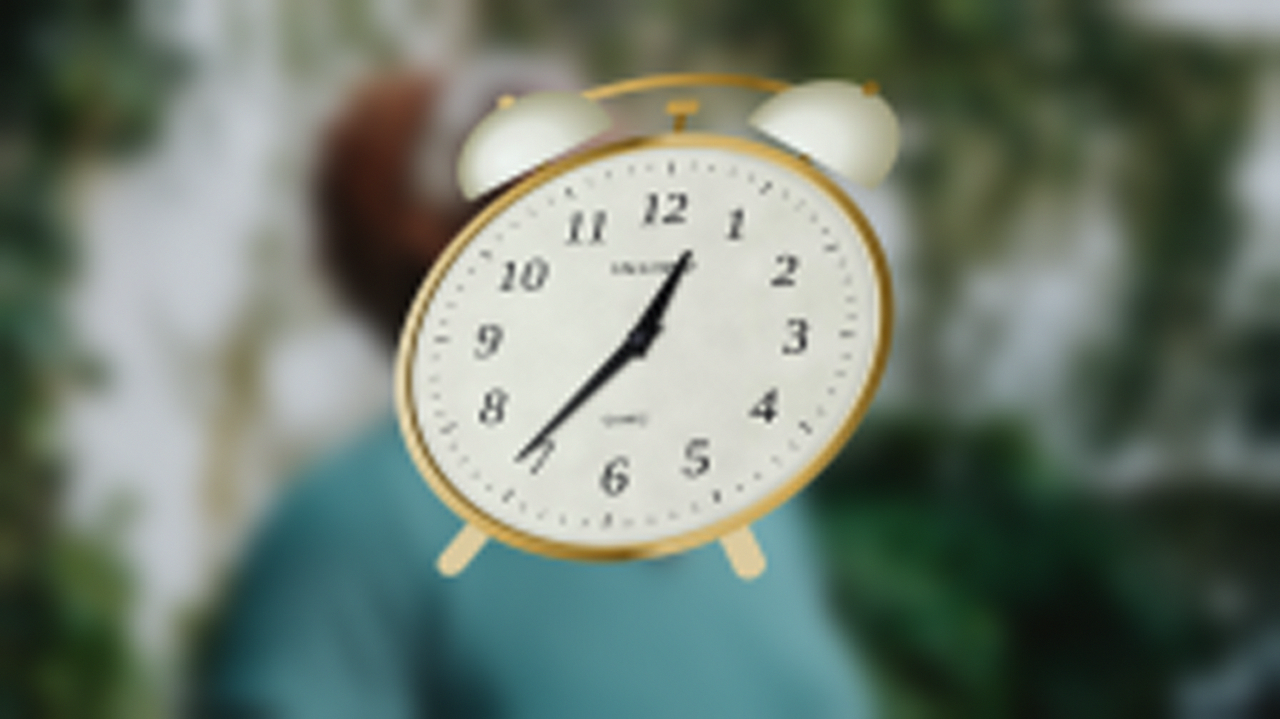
12:36
